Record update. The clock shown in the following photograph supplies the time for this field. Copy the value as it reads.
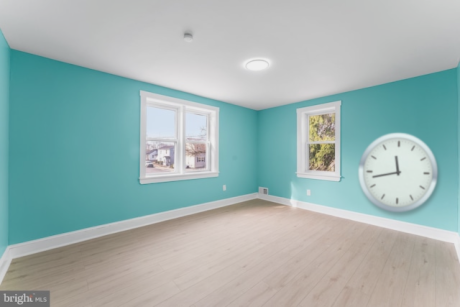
11:43
